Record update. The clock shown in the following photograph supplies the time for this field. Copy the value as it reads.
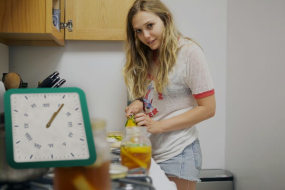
1:06
